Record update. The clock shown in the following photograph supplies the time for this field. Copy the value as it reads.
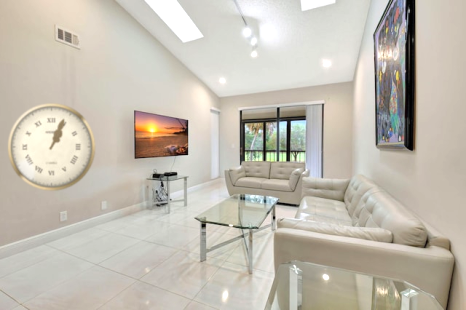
1:04
